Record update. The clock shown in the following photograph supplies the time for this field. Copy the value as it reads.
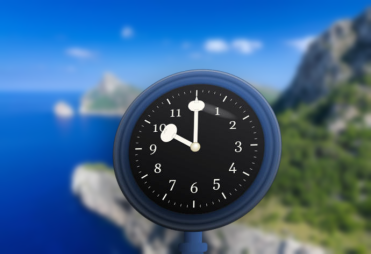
10:00
